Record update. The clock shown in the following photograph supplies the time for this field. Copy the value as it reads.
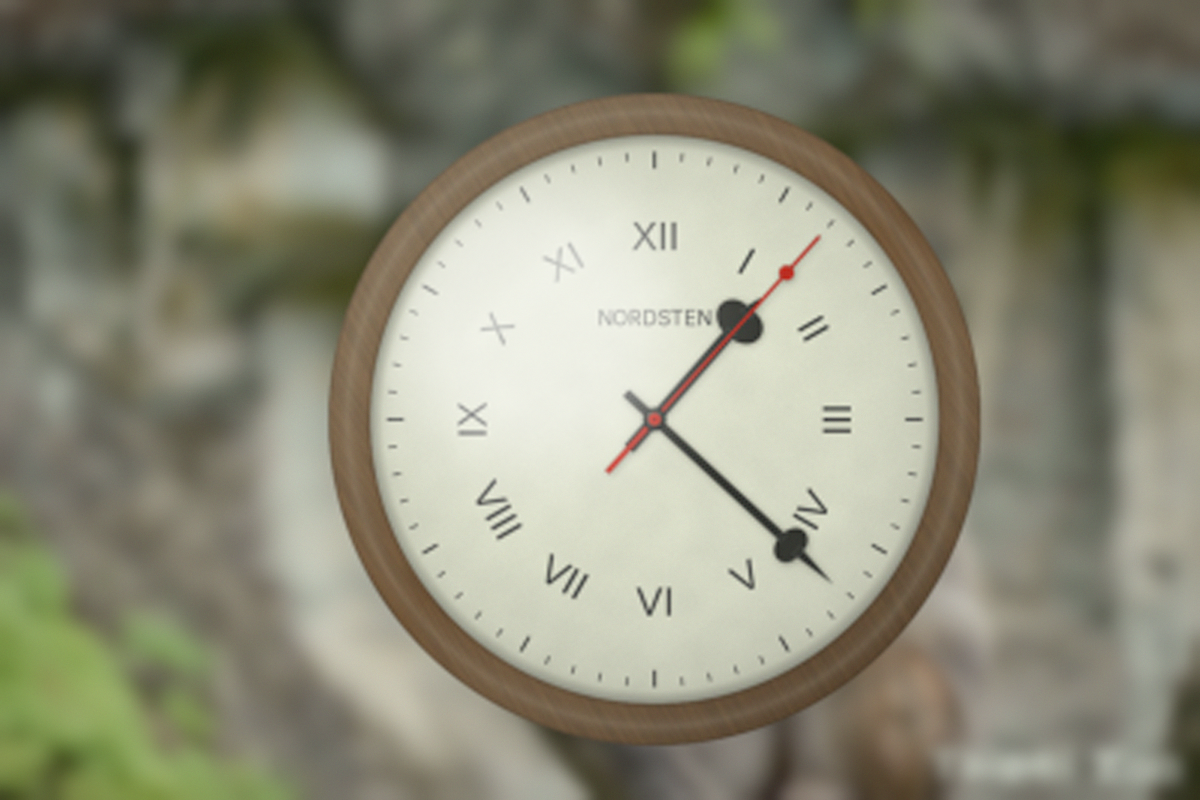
1:22:07
